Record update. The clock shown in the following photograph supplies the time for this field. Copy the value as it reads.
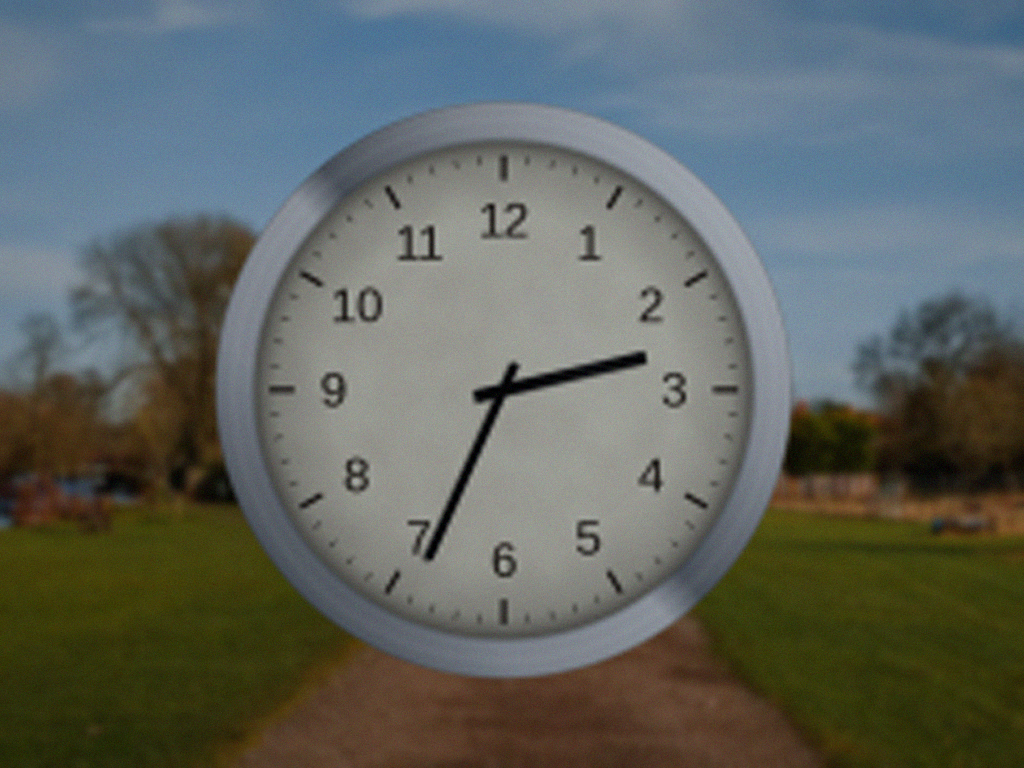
2:34
